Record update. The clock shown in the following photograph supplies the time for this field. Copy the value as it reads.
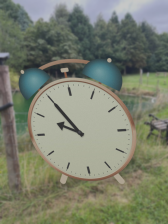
9:55
